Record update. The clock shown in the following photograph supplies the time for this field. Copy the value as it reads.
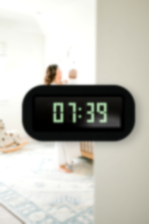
7:39
